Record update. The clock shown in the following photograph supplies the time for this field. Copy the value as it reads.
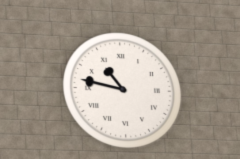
10:47
